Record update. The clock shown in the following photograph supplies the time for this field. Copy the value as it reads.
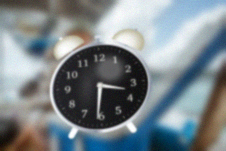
3:31
